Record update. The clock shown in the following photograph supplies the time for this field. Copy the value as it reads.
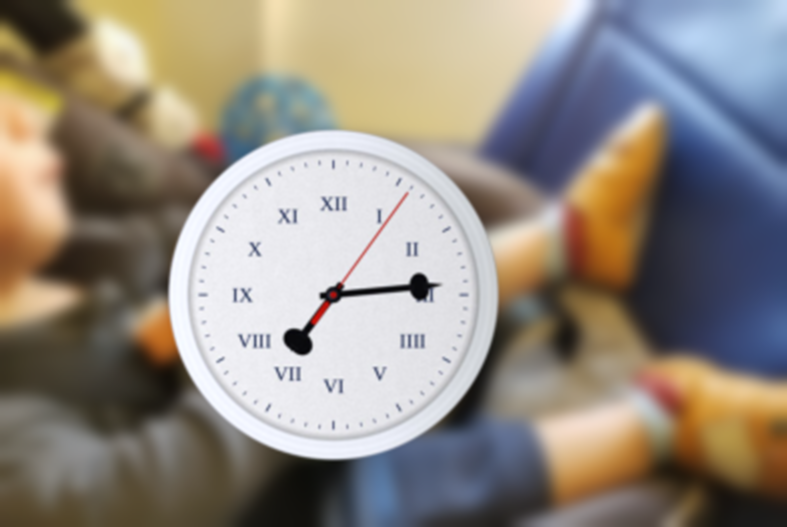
7:14:06
